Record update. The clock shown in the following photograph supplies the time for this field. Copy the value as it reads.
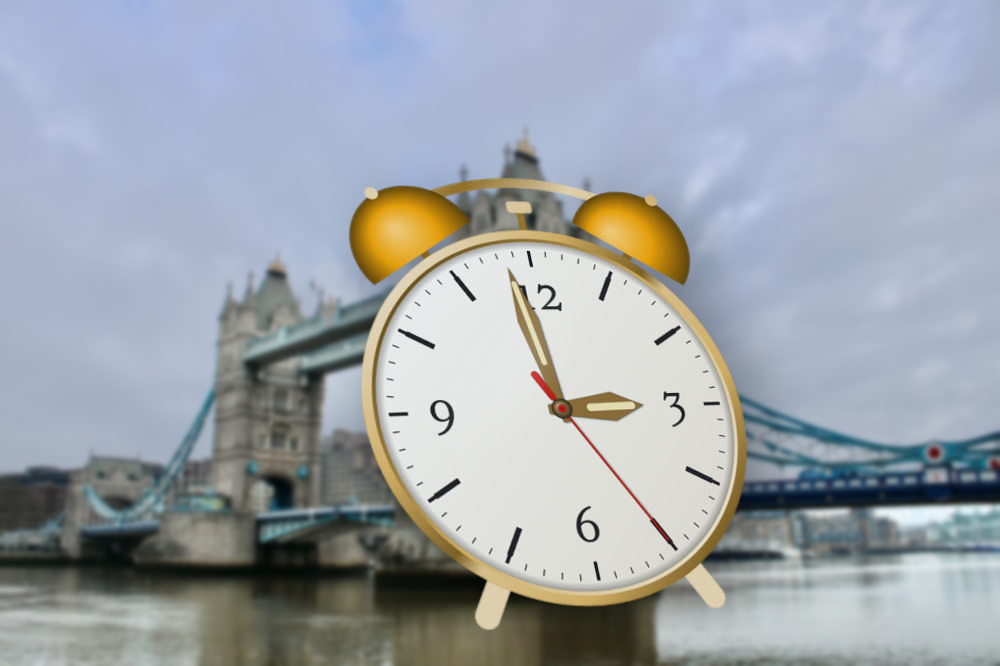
2:58:25
